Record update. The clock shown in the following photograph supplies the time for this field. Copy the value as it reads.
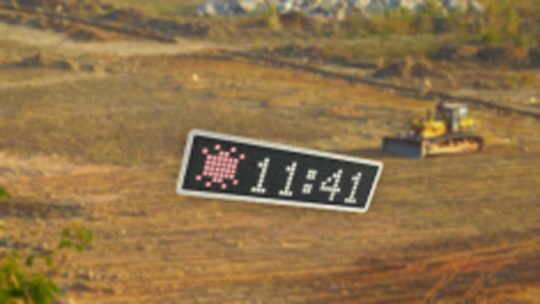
11:41
